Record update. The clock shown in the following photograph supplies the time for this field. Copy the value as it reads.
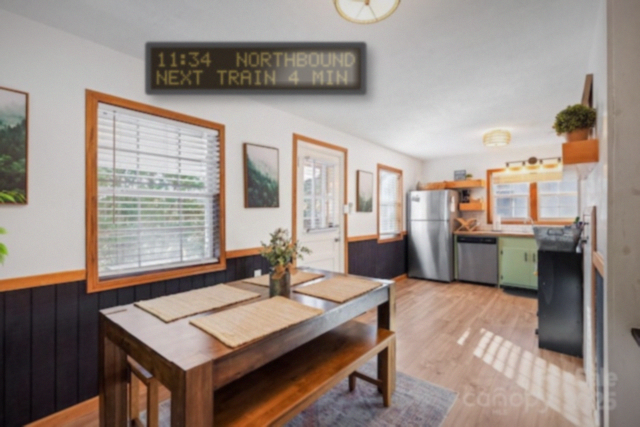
11:34
